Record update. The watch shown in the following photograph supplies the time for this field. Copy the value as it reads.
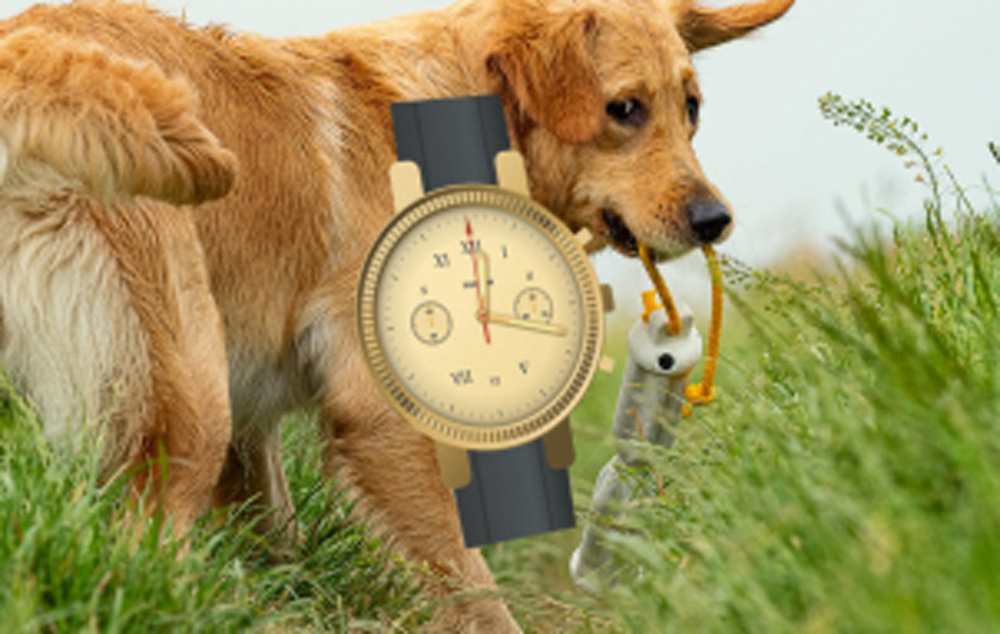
12:18
